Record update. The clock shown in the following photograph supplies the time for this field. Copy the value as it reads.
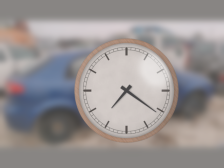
7:21
